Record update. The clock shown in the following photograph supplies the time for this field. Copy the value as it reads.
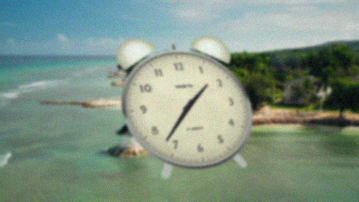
1:37
